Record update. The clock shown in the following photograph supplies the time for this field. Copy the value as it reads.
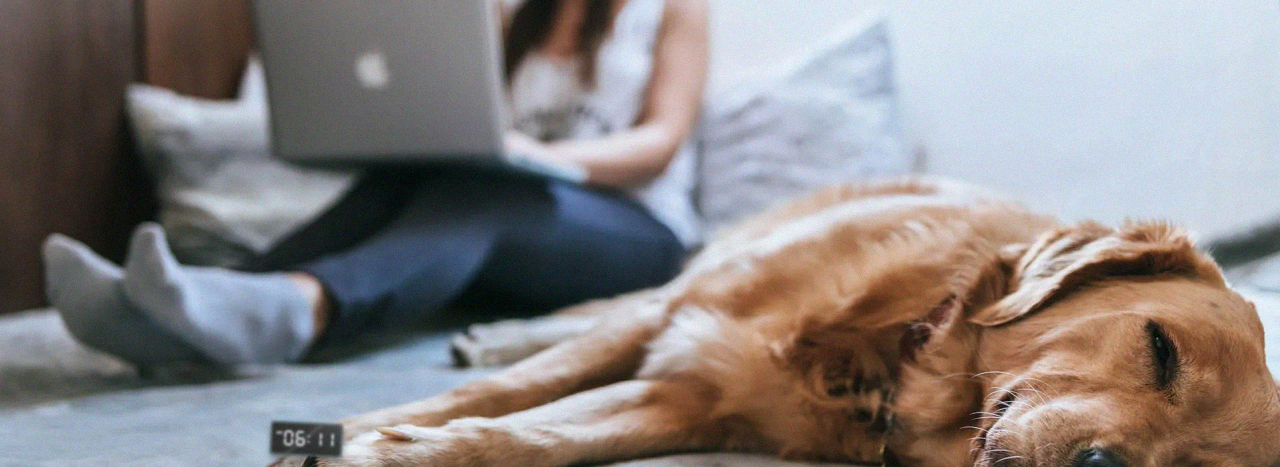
6:11
